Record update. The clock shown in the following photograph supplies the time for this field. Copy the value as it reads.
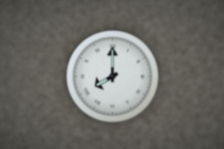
8:00
